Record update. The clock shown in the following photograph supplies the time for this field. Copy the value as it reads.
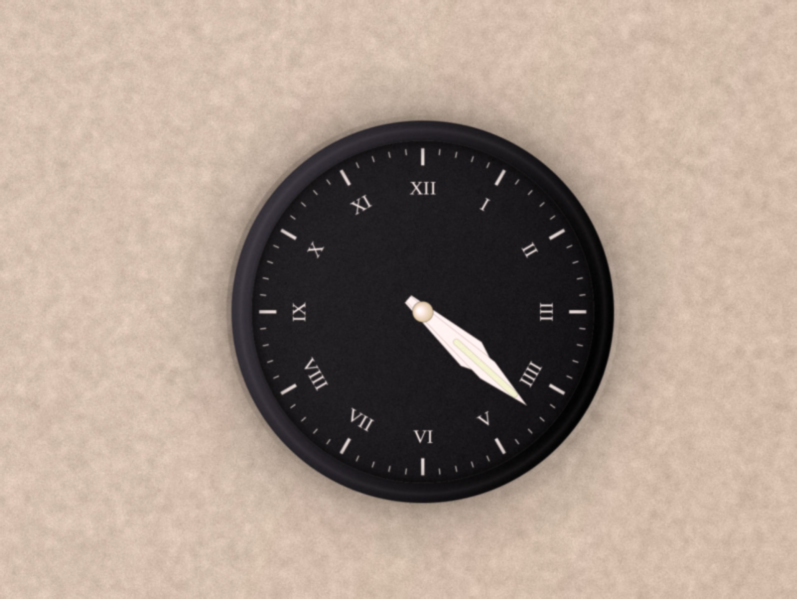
4:22
